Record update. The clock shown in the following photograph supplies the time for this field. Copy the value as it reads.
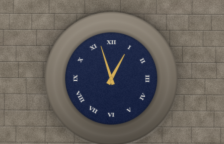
12:57
